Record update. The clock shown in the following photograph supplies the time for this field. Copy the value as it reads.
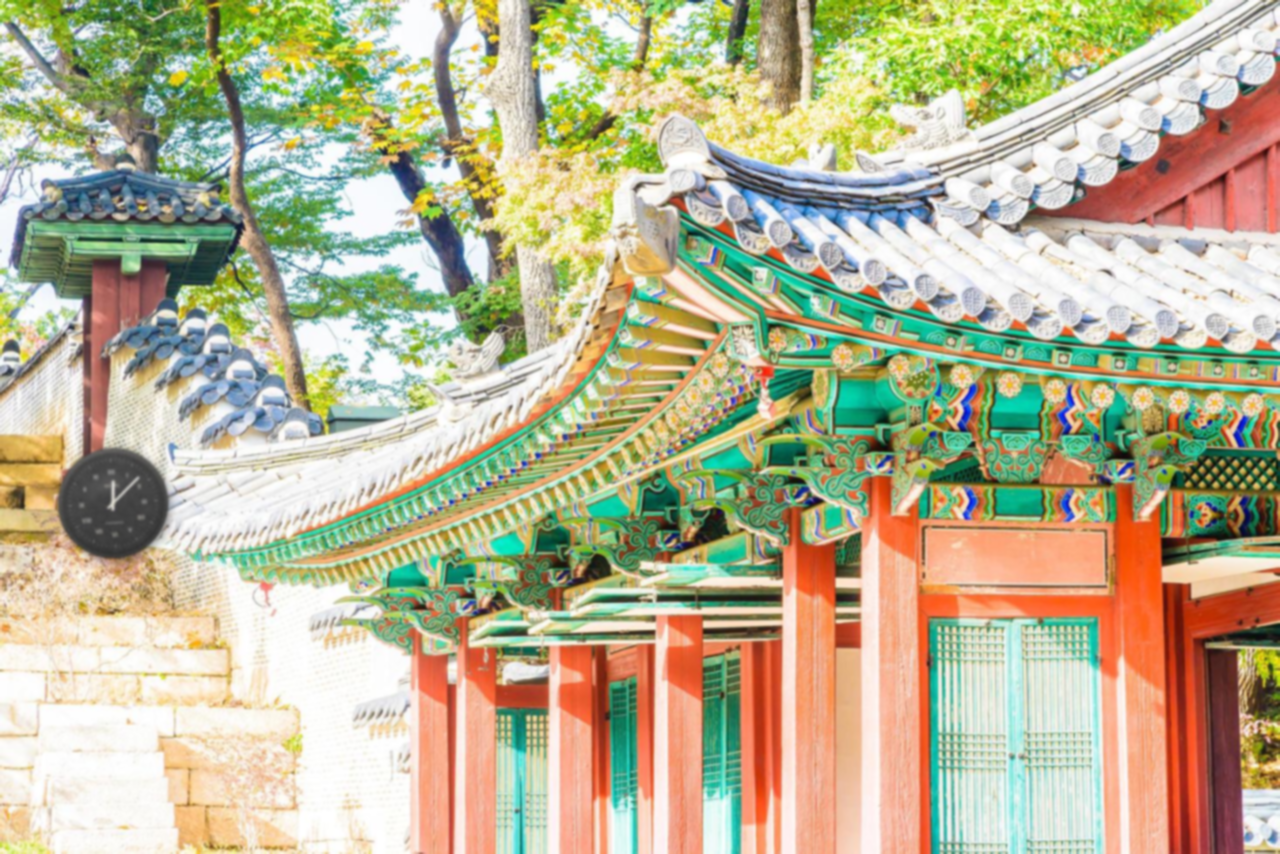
12:08
